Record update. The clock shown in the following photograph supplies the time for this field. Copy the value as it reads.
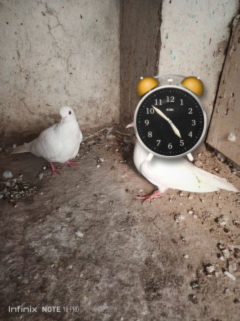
4:52
